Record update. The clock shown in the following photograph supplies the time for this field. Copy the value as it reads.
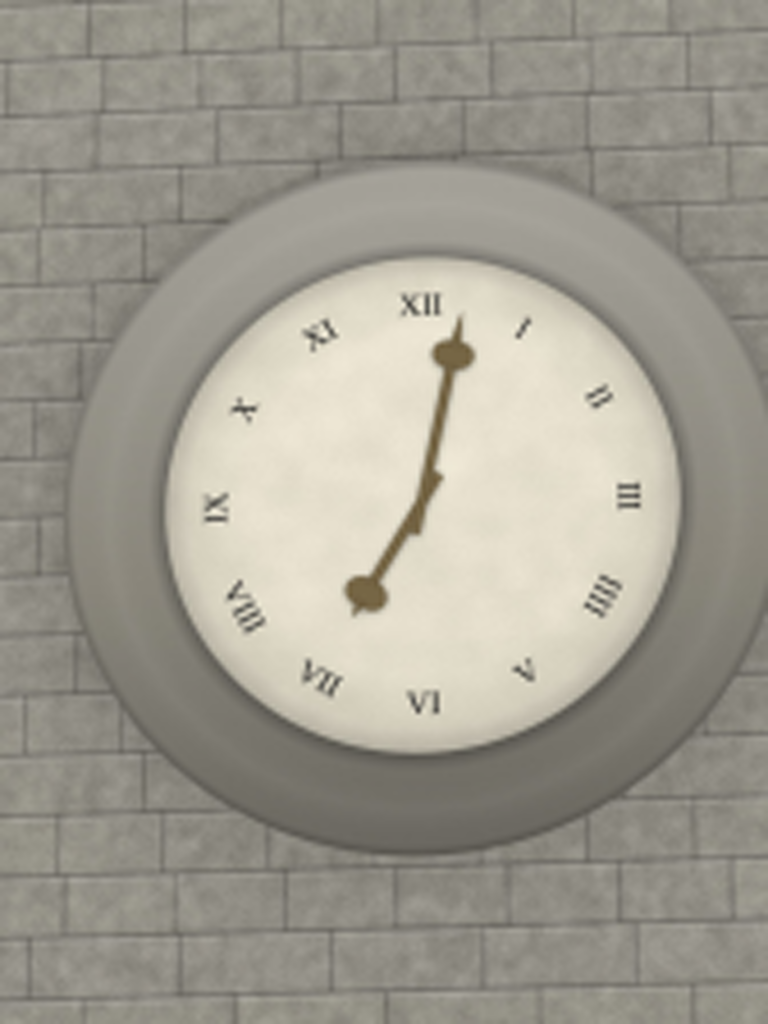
7:02
